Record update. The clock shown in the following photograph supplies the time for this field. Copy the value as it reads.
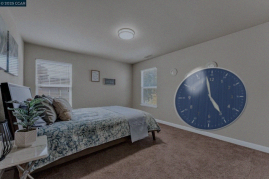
4:58
